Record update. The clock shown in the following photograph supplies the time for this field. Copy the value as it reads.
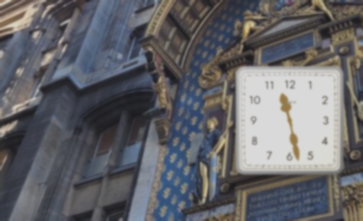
11:28
